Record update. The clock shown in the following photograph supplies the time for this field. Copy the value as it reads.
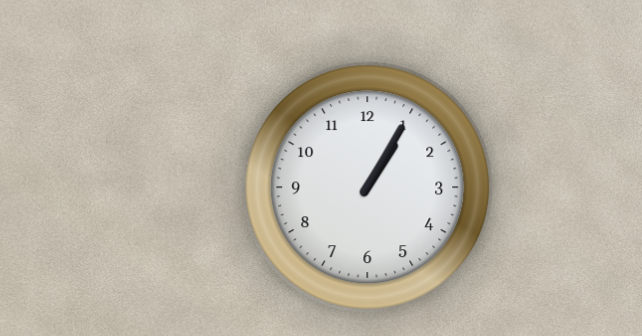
1:05
